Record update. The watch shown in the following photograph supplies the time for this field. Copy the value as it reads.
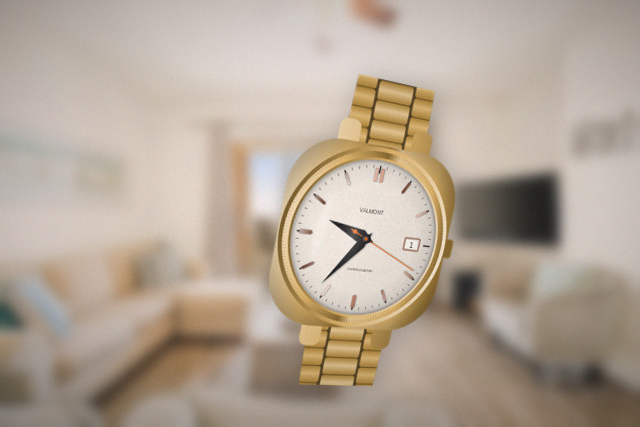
9:36:19
